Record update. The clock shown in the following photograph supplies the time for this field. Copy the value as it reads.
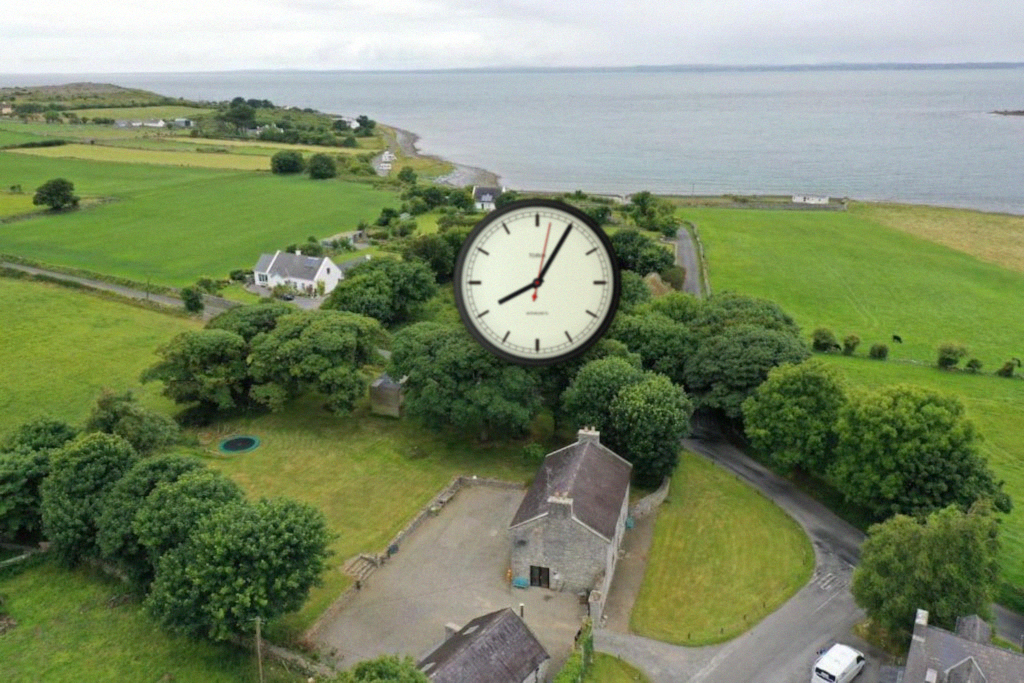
8:05:02
